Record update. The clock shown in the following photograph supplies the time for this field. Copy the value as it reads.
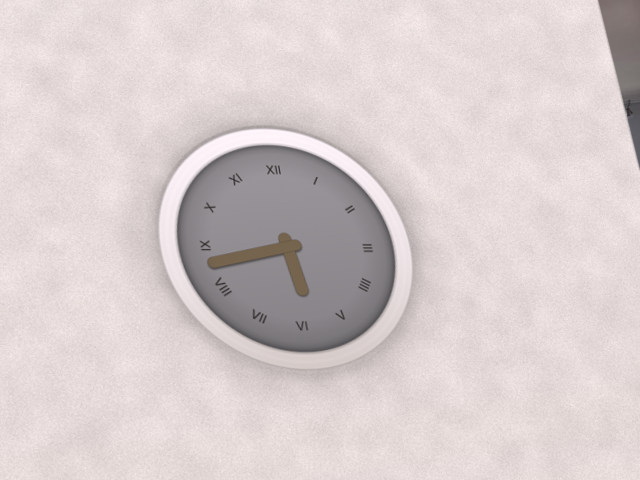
5:43
